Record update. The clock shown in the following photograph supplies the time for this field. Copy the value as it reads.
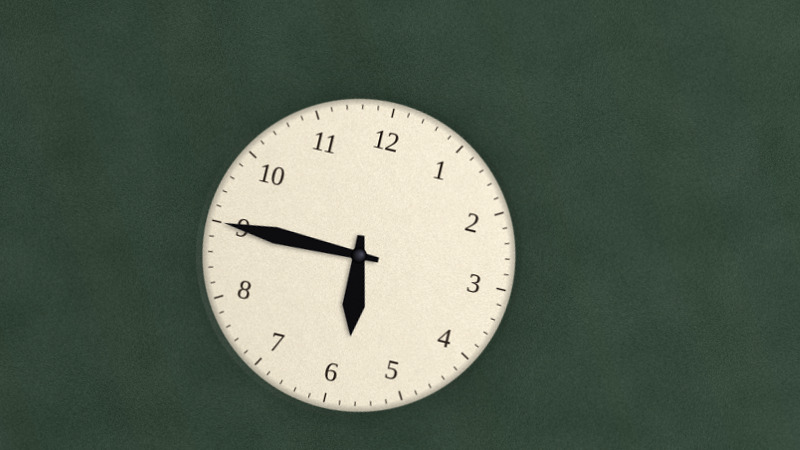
5:45
